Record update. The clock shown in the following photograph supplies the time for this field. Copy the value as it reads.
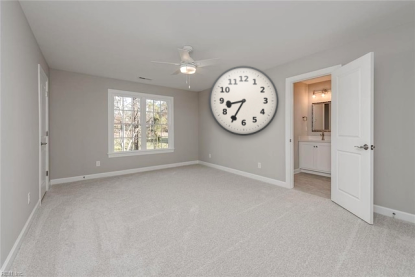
8:35
